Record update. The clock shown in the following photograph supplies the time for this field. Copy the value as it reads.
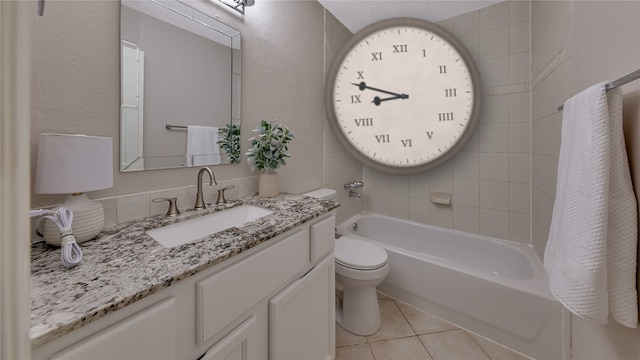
8:48
